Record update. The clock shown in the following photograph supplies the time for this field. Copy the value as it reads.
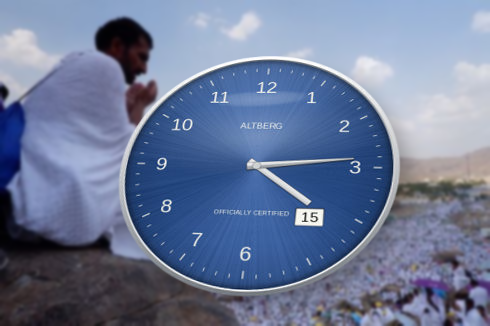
4:14
